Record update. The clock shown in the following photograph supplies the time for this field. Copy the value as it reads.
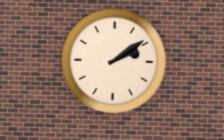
2:09
